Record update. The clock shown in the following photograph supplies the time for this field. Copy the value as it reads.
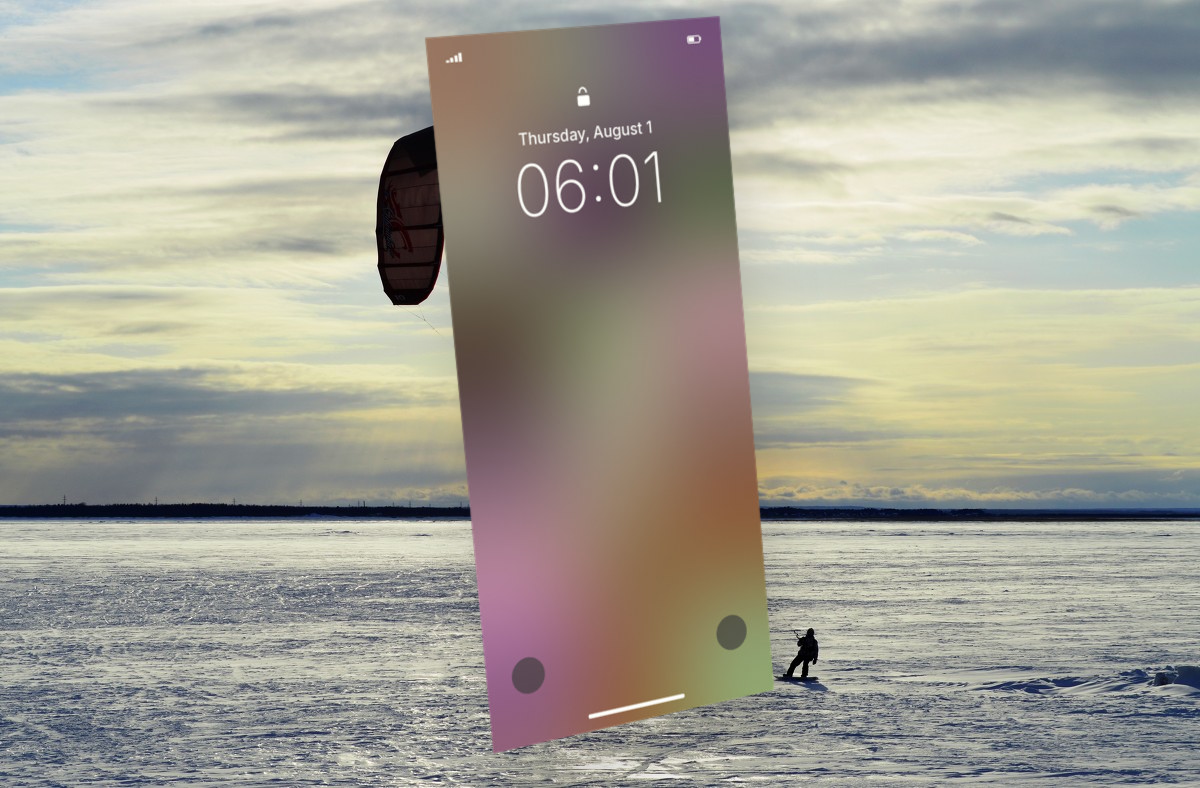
6:01
